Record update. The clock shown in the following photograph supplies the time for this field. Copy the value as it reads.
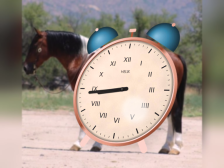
8:44
